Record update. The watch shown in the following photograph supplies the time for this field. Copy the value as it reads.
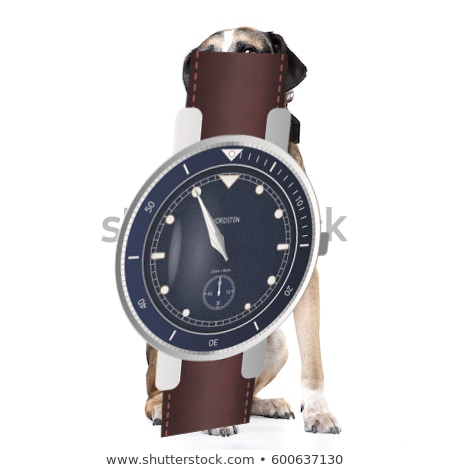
10:55
